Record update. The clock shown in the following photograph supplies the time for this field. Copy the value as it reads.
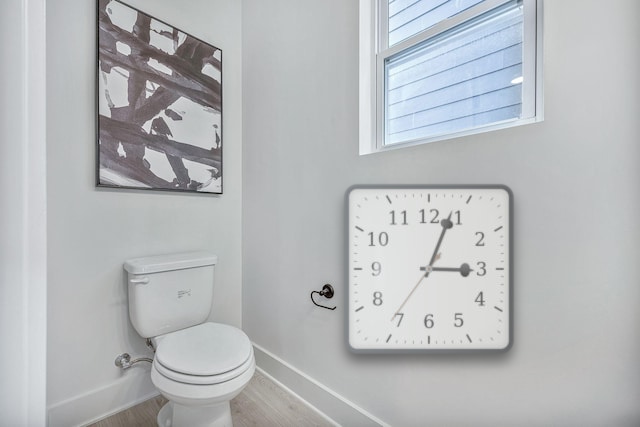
3:03:36
